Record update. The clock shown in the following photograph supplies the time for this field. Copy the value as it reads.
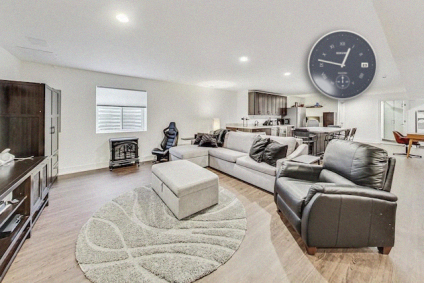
12:47
